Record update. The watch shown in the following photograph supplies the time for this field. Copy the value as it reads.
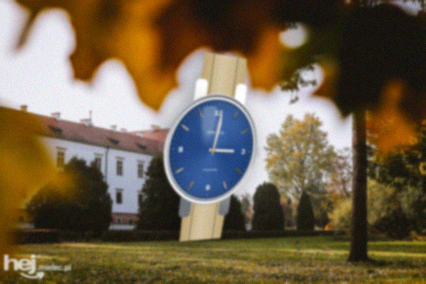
3:01
